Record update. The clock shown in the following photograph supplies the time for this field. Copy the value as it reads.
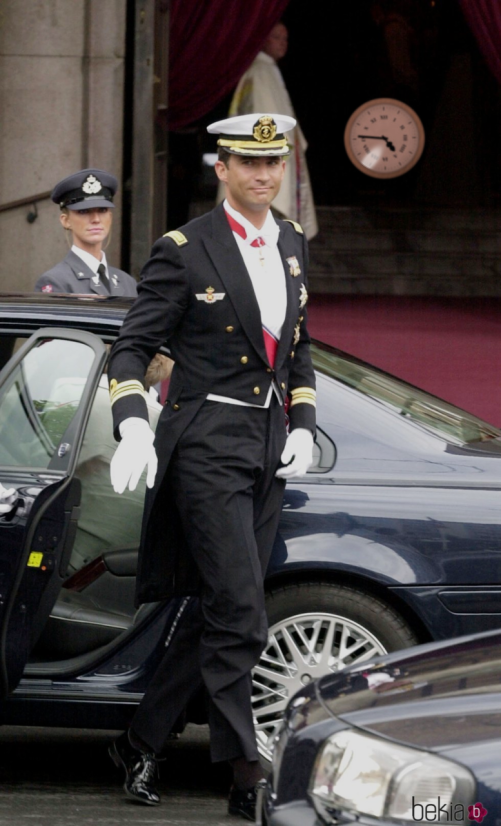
4:46
